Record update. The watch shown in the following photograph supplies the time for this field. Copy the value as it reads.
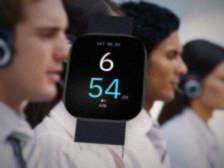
6:54
